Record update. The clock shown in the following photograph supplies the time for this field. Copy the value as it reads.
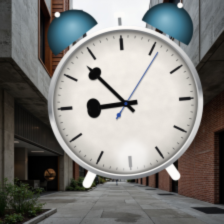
8:53:06
